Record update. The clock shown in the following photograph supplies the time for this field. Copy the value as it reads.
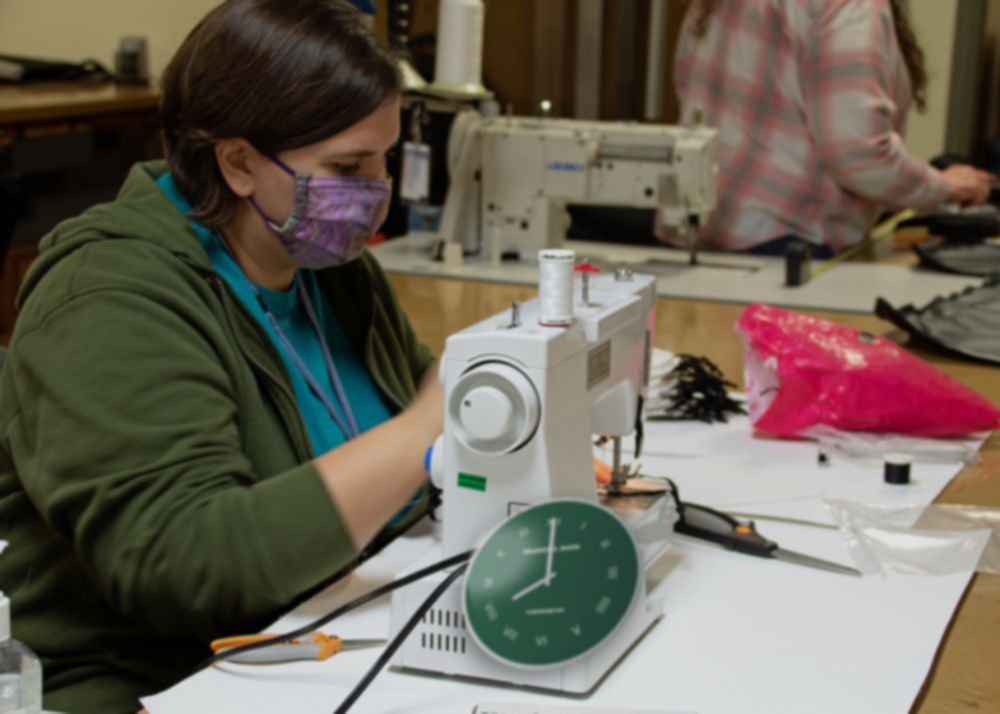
8:00
